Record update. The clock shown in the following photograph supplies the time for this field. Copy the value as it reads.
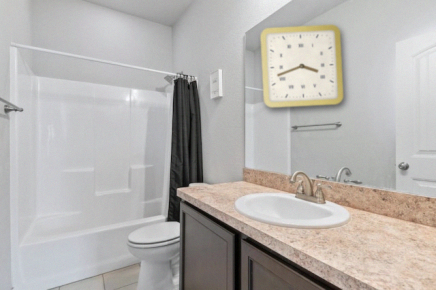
3:42
